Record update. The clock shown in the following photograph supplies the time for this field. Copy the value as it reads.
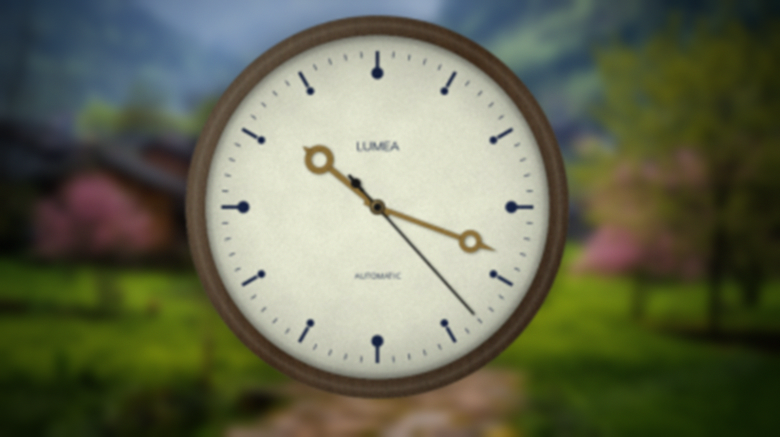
10:18:23
